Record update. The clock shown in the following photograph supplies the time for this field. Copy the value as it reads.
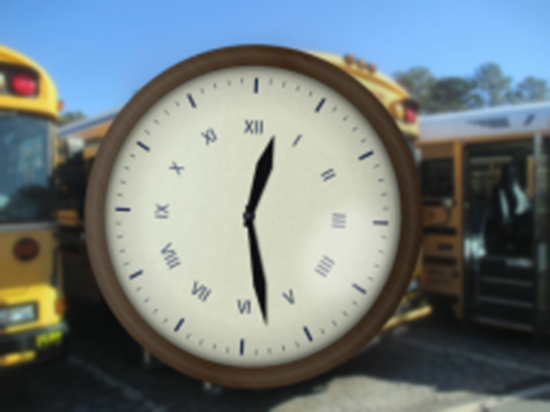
12:28
